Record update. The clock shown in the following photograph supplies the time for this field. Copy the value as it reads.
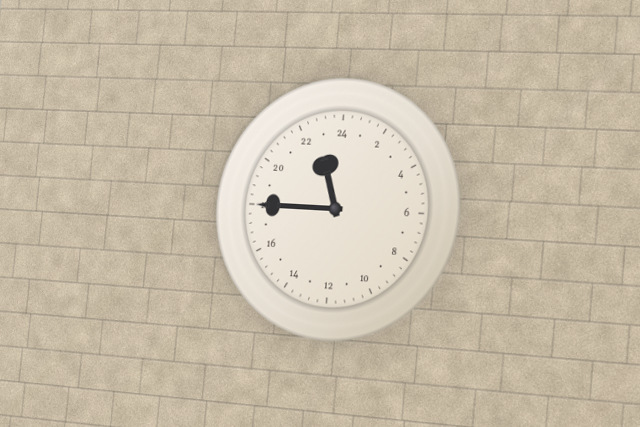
22:45
